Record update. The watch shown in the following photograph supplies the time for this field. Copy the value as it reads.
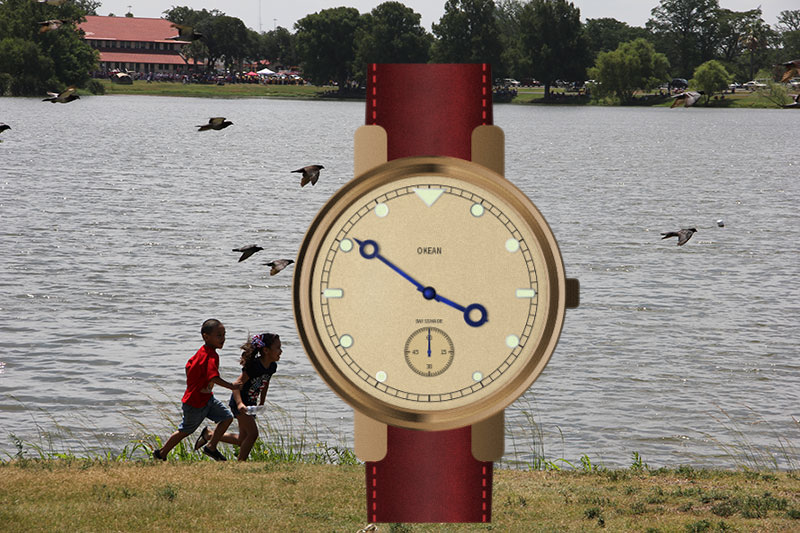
3:51
